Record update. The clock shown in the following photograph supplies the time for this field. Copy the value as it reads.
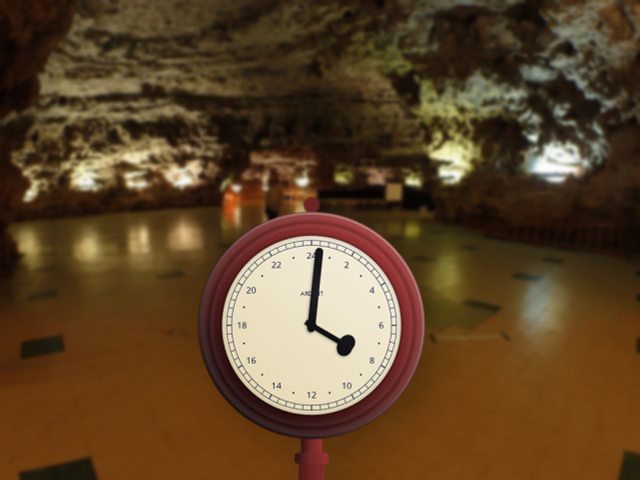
8:01
